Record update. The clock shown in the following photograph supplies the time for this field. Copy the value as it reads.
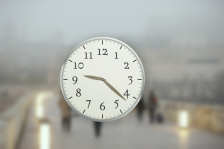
9:22
